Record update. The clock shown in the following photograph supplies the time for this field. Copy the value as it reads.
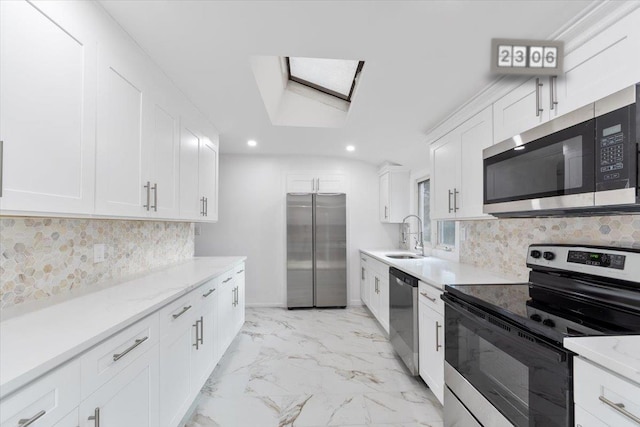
23:06
